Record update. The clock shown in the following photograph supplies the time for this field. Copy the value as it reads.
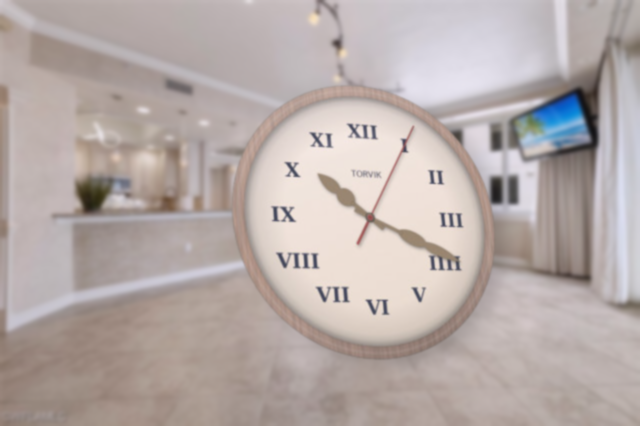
10:19:05
